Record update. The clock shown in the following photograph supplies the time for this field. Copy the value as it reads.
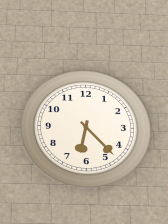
6:23
